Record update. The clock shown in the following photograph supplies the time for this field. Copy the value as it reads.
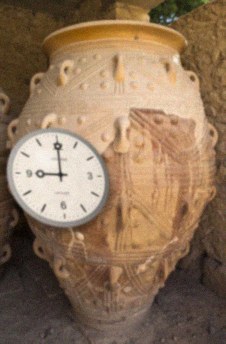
9:00
